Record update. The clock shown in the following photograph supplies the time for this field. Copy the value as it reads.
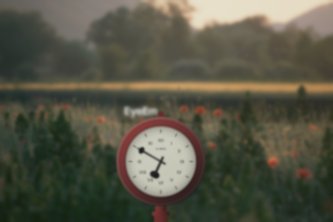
6:50
